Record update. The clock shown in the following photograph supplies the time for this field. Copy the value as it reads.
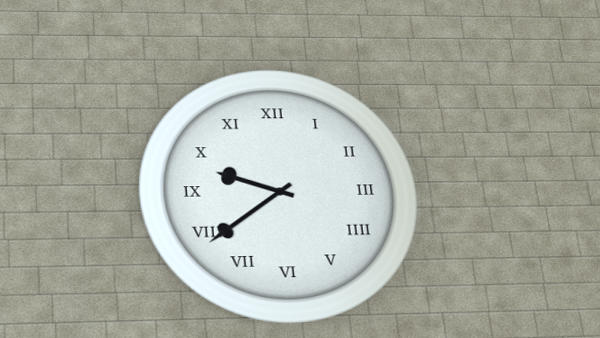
9:39
